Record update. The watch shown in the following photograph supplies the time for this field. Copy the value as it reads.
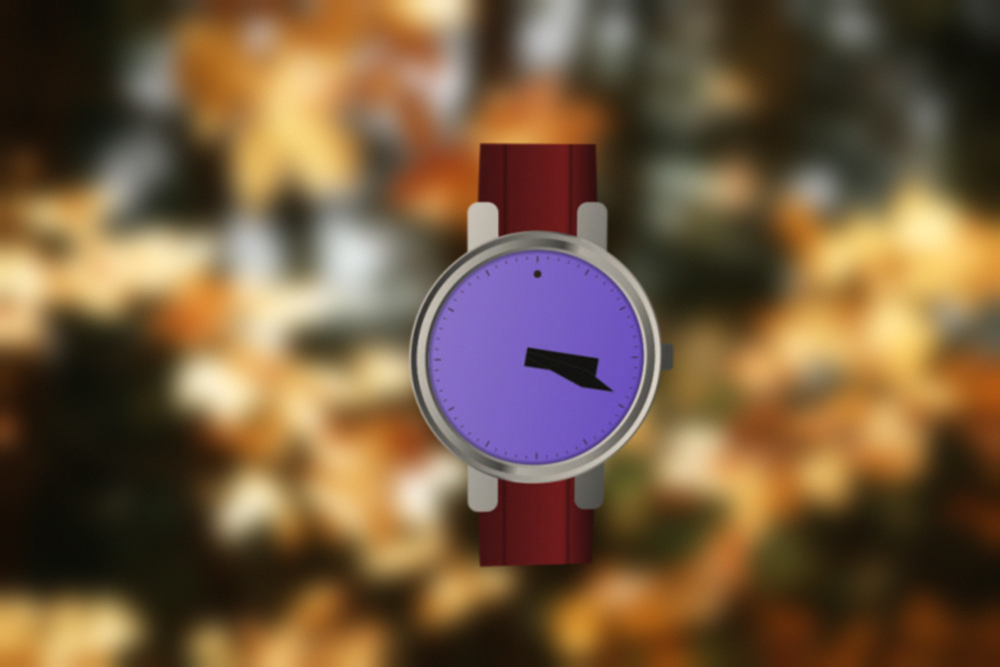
3:19
